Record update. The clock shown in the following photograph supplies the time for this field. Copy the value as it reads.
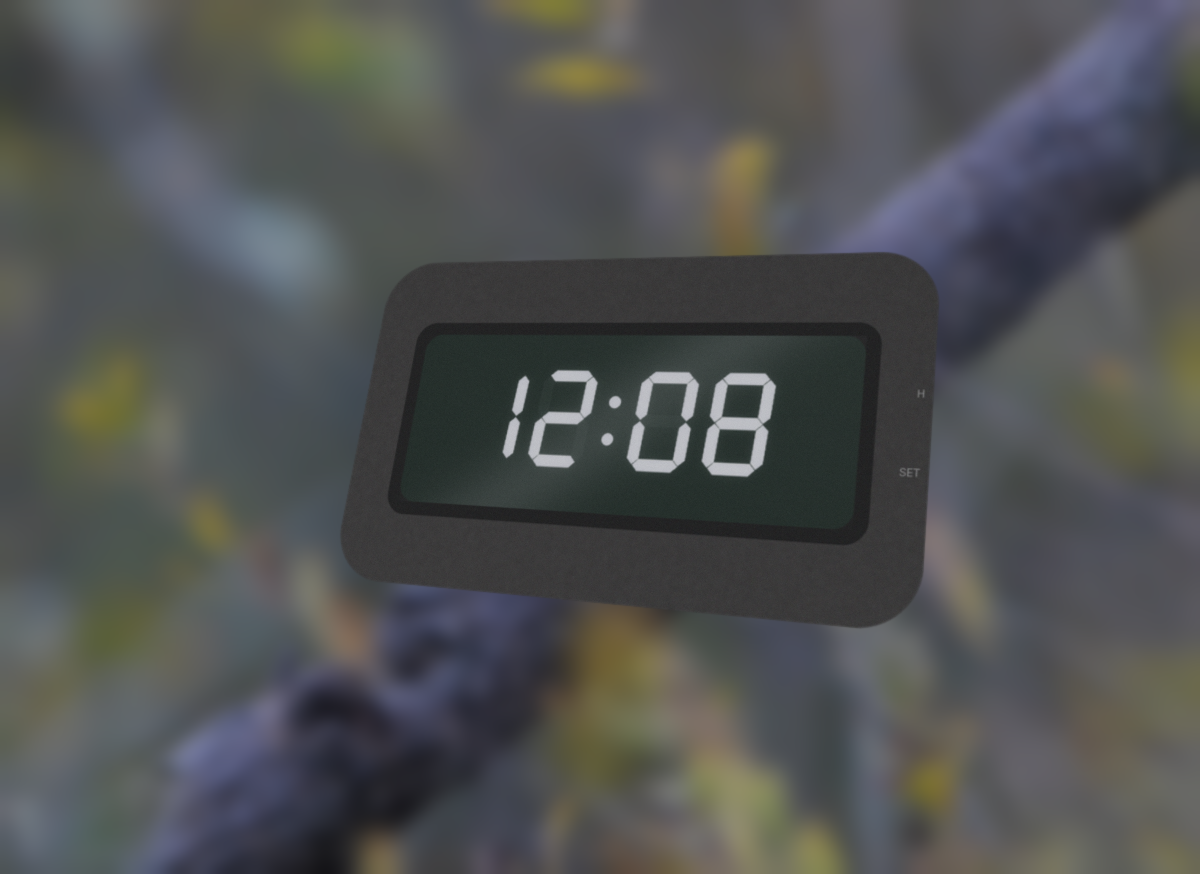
12:08
